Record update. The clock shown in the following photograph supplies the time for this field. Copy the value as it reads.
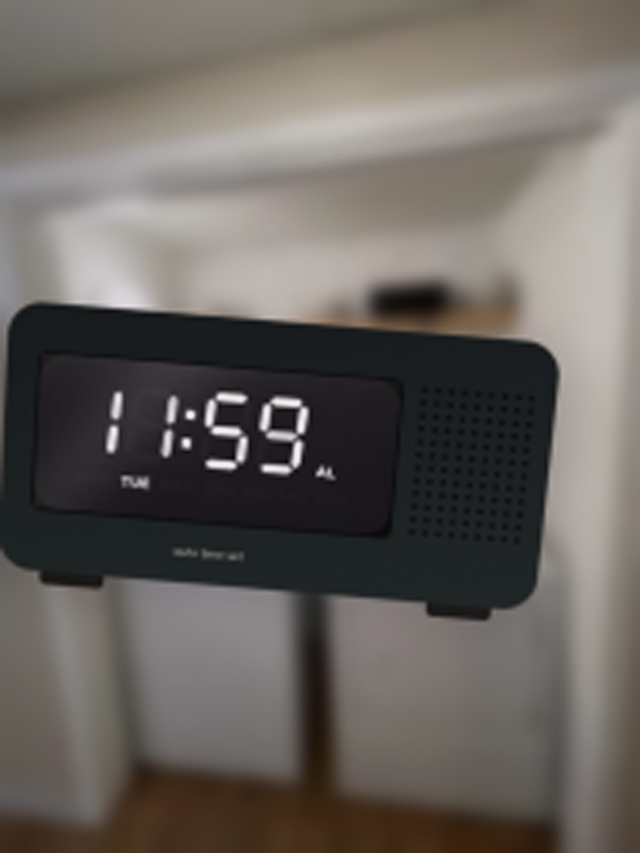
11:59
